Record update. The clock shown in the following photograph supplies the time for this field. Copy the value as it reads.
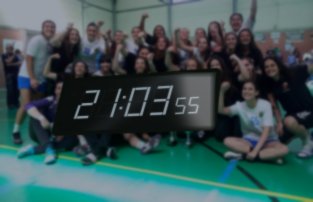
21:03:55
